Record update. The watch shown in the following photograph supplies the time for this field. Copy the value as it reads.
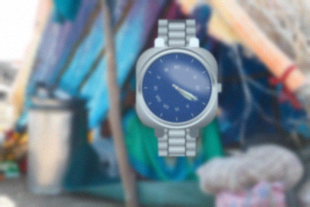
4:20
